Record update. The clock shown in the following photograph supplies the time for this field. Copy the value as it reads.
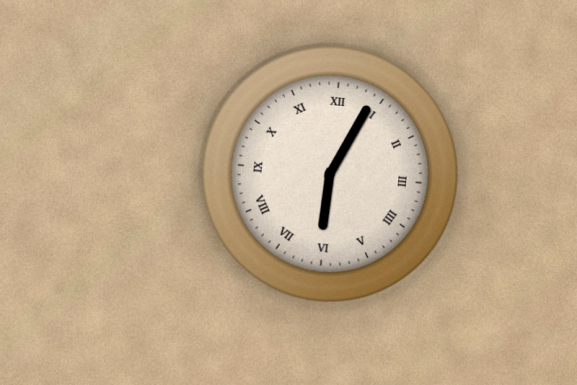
6:04
